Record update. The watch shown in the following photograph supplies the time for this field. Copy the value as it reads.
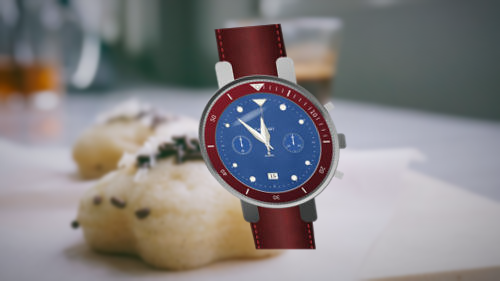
11:53
